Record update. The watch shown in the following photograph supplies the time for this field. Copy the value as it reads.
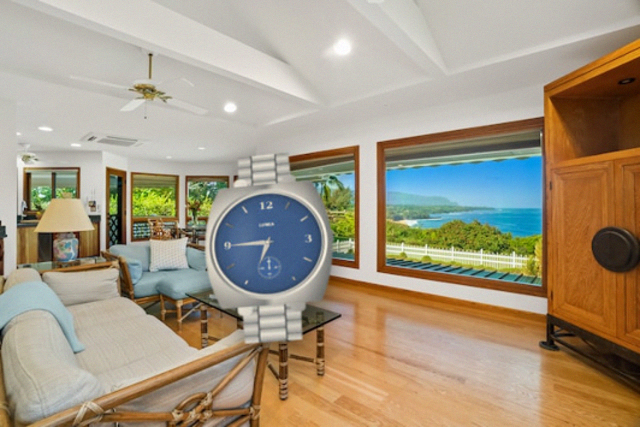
6:45
